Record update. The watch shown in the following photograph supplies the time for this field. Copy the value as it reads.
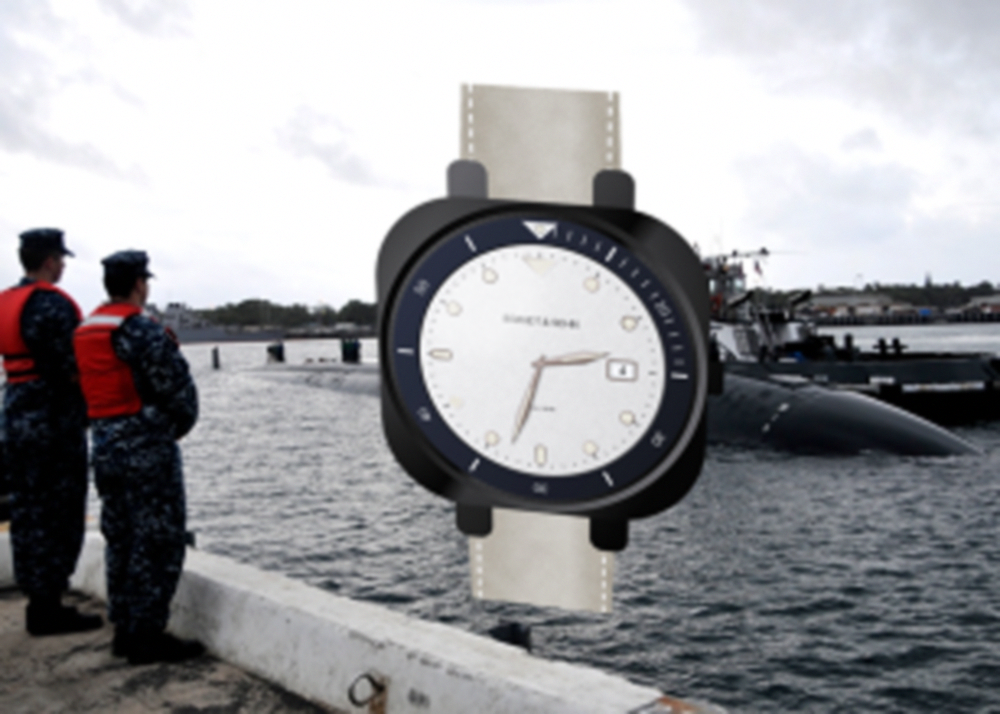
2:33
